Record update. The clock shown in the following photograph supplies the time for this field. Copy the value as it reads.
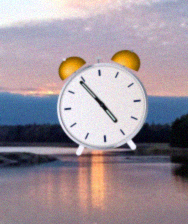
4:54
